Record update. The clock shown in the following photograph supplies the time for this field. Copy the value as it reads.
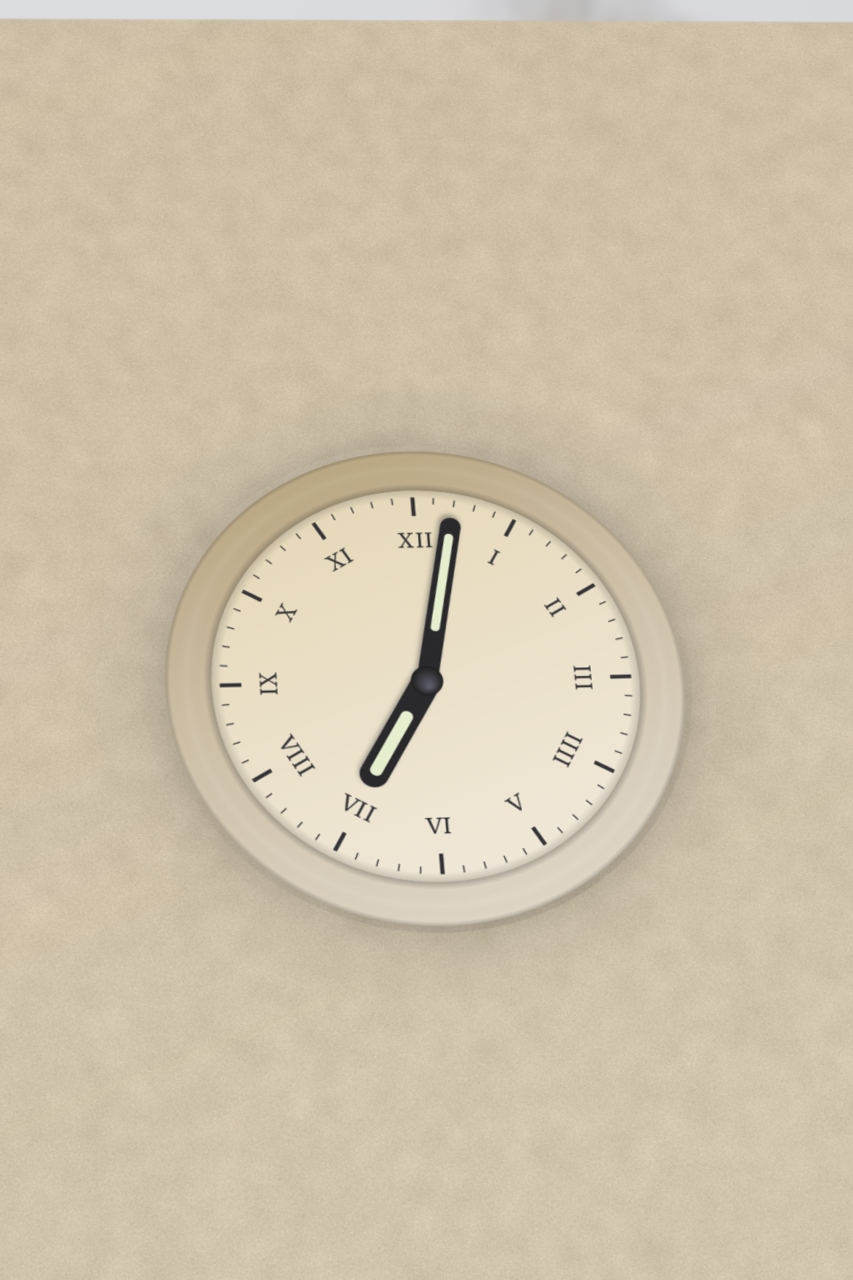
7:02
